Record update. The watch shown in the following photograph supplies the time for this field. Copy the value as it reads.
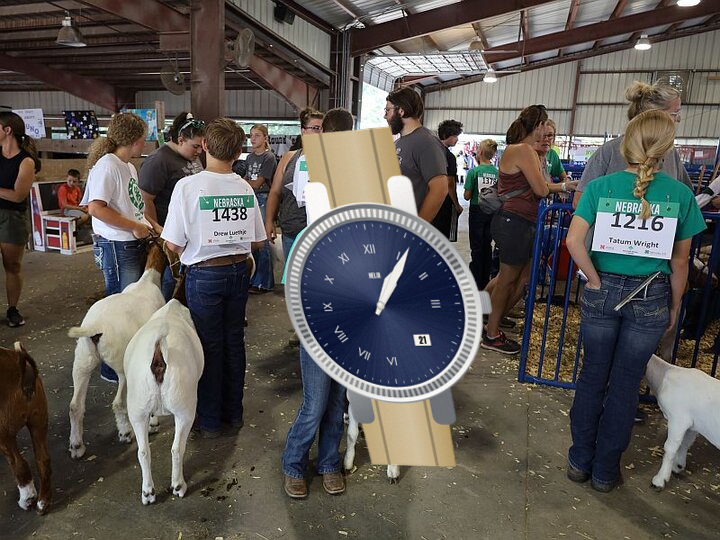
1:06
